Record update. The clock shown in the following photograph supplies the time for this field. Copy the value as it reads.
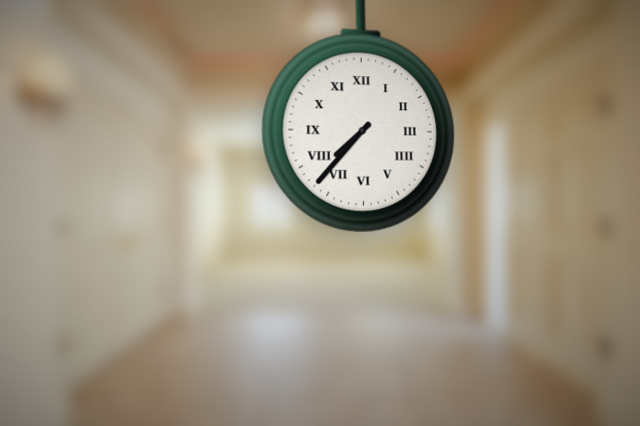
7:37
